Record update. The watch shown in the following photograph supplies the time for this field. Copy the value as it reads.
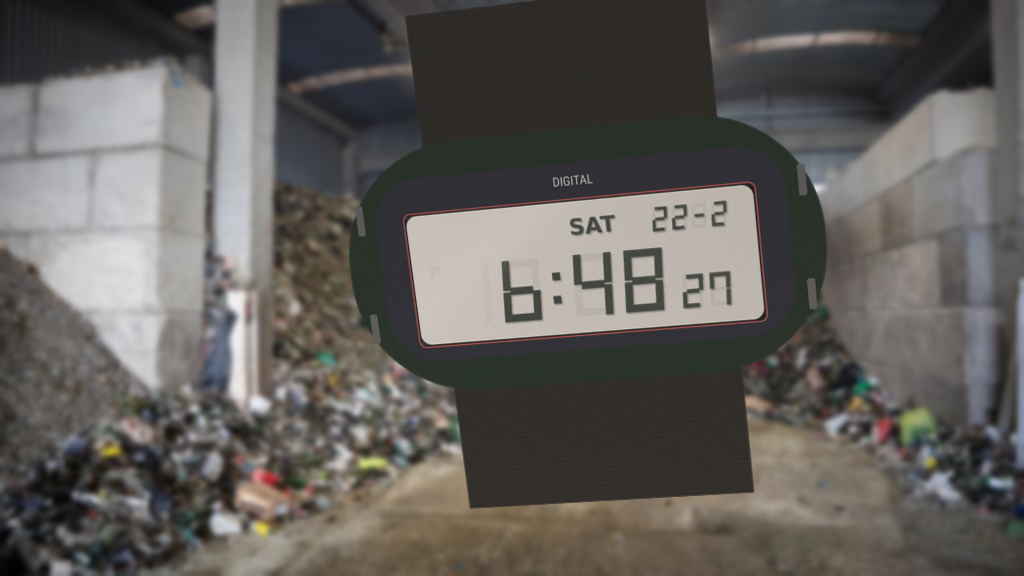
6:48:27
